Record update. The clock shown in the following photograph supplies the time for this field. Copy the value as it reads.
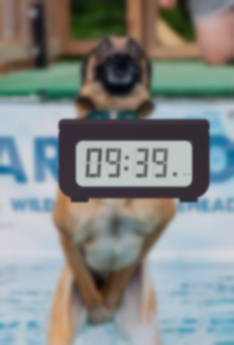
9:39
